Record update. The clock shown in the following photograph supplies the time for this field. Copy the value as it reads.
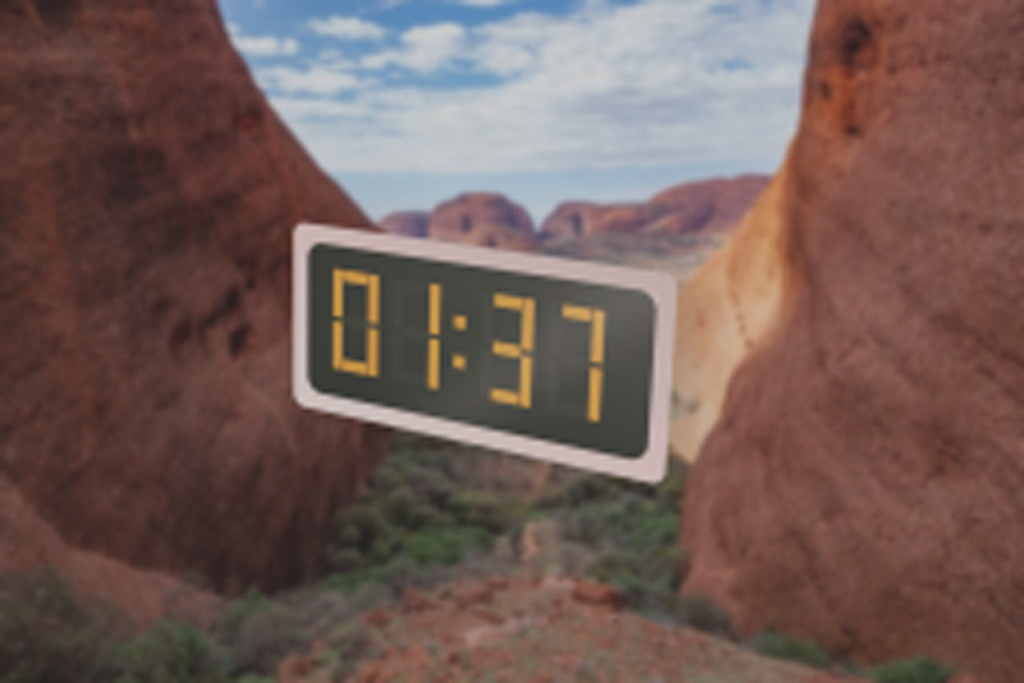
1:37
